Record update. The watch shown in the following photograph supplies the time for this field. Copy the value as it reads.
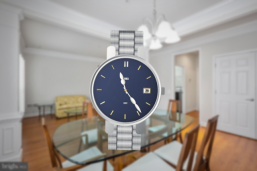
11:24
